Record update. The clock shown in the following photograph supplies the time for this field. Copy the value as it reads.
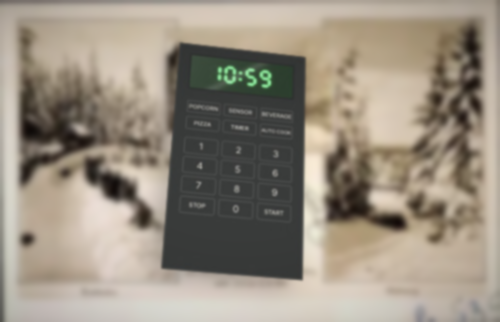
10:59
